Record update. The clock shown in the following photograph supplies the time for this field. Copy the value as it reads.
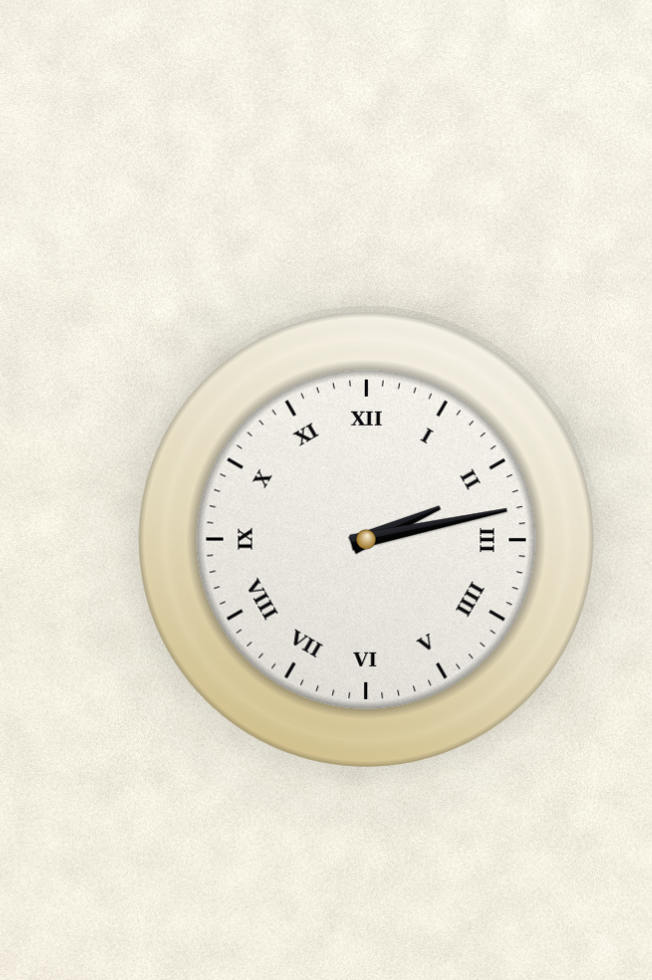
2:13
